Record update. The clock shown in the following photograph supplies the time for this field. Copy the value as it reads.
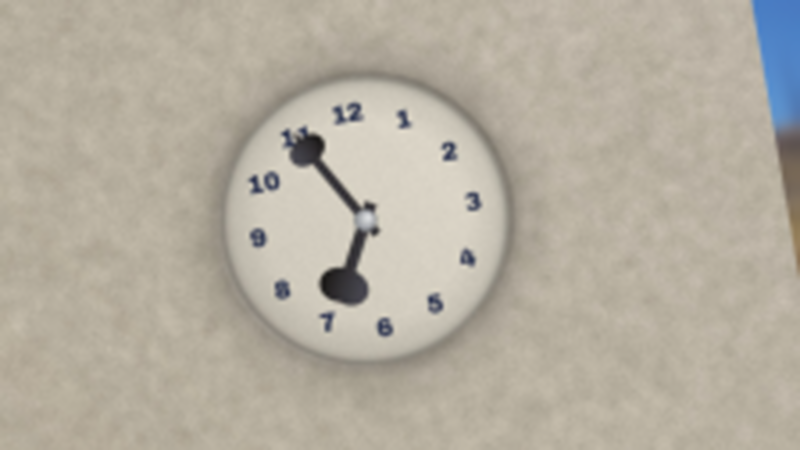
6:55
